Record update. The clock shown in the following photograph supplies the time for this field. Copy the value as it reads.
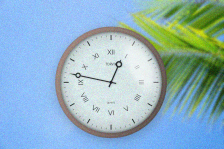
12:47
